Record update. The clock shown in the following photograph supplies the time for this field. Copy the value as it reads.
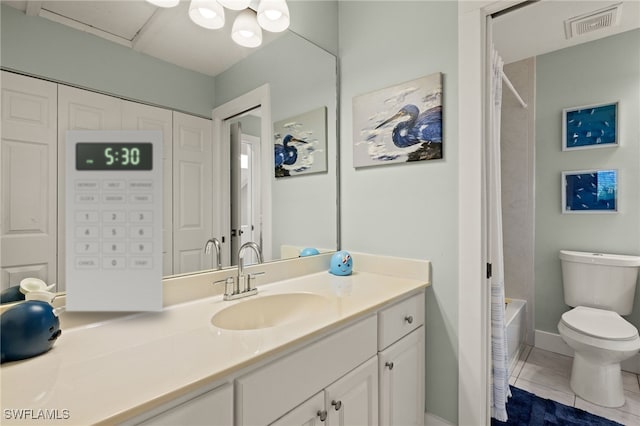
5:30
